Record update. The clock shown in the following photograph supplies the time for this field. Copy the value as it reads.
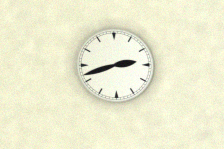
2:42
